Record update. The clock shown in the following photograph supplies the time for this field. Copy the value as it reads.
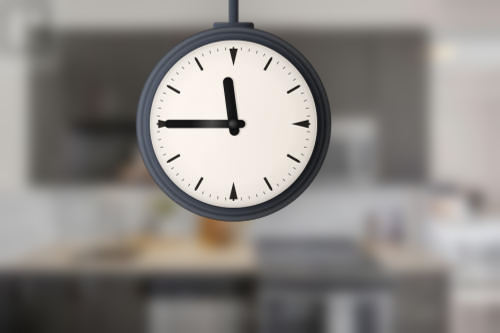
11:45
